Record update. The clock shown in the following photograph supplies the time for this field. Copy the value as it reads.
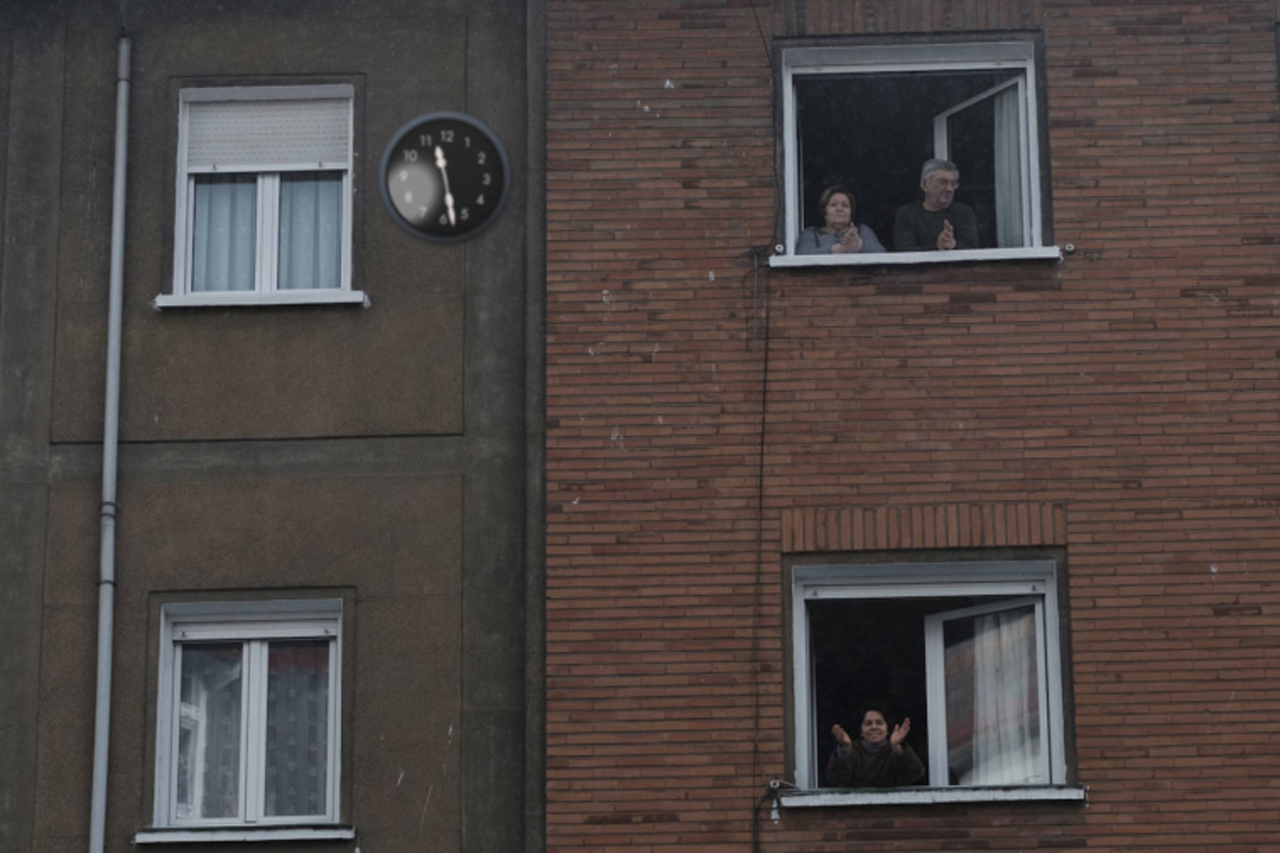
11:28
